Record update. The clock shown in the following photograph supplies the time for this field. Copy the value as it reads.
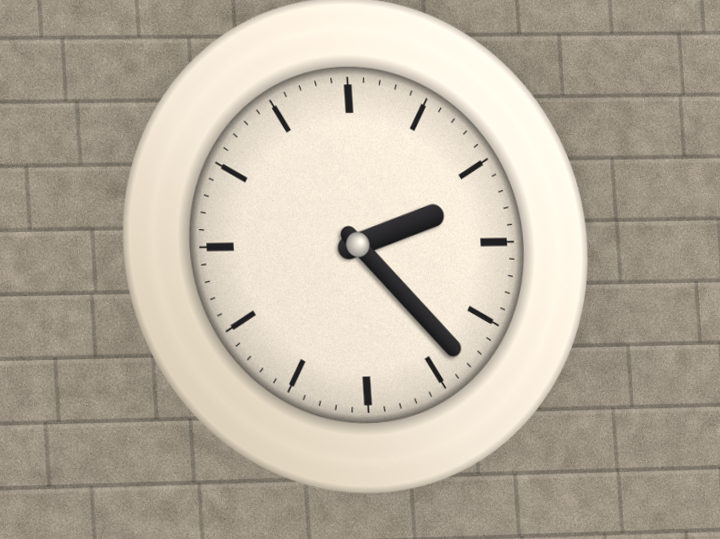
2:23
